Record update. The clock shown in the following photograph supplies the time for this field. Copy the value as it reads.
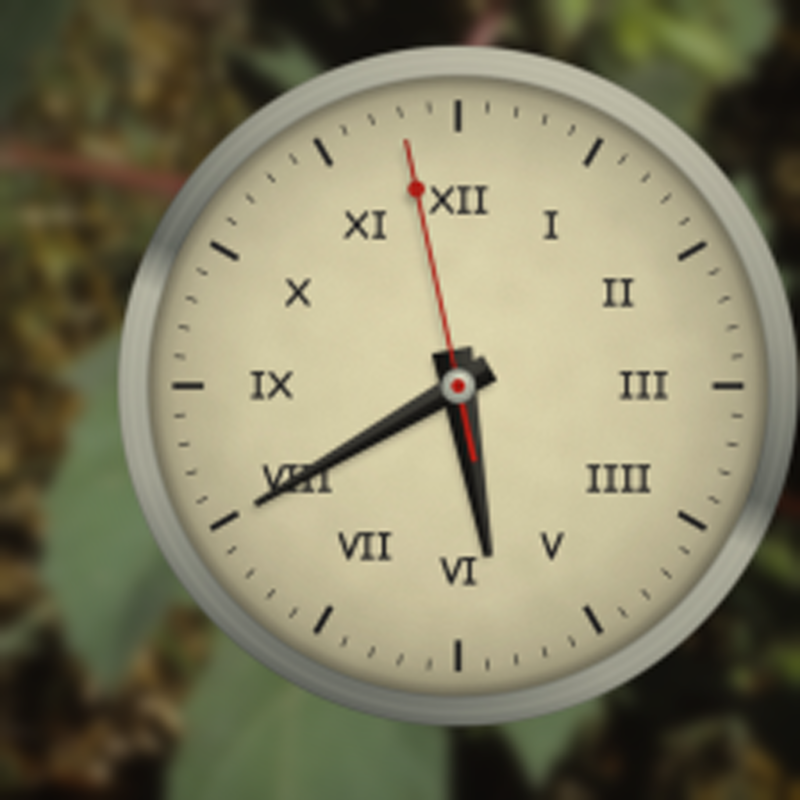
5:39:58
